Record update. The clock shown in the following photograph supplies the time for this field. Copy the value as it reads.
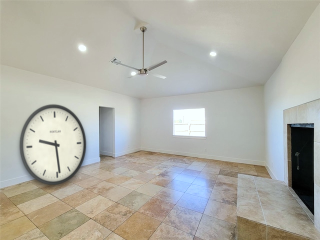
9:29
